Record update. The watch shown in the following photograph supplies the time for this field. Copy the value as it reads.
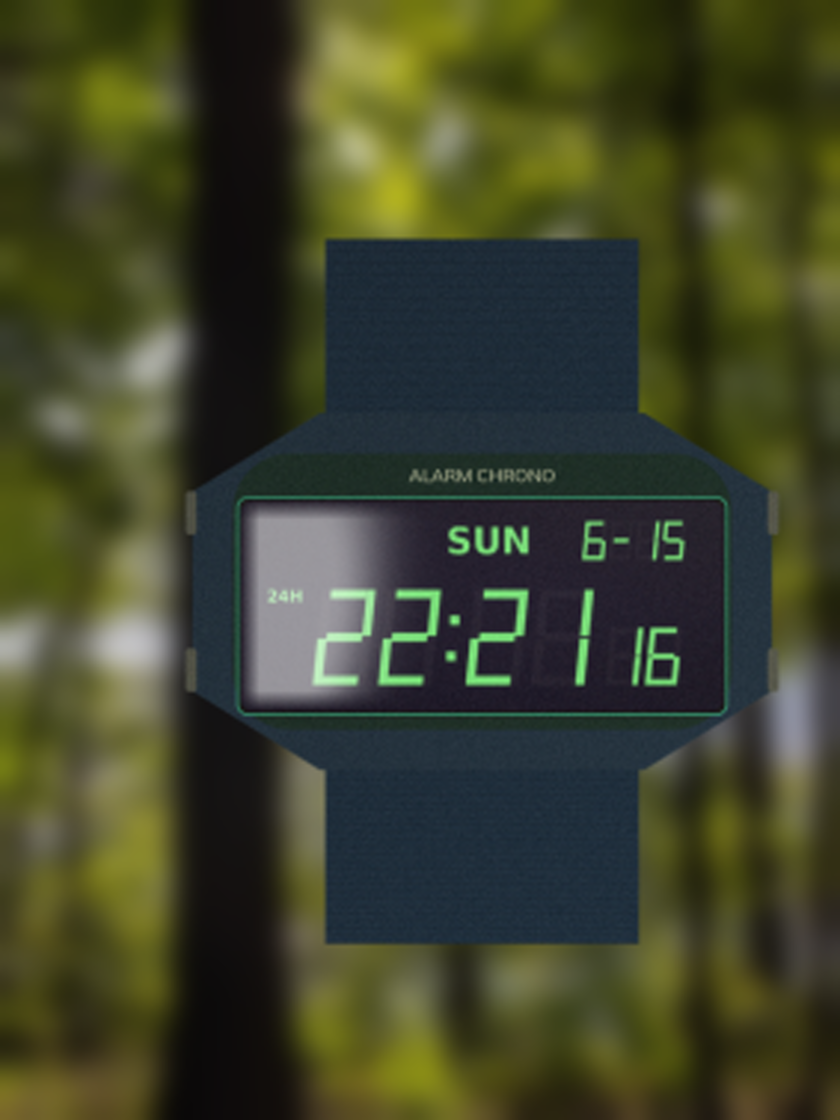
22:21:16
